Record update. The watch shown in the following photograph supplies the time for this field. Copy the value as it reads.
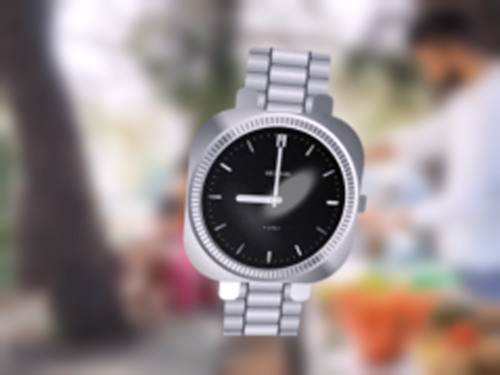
9:00
